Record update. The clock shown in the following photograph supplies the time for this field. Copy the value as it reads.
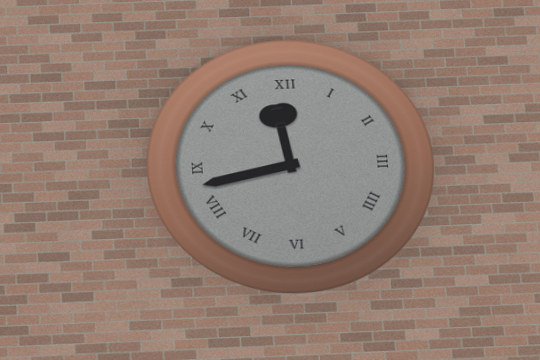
11:43
